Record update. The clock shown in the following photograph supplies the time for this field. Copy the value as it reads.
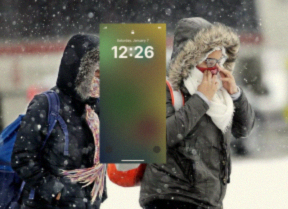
12:26
